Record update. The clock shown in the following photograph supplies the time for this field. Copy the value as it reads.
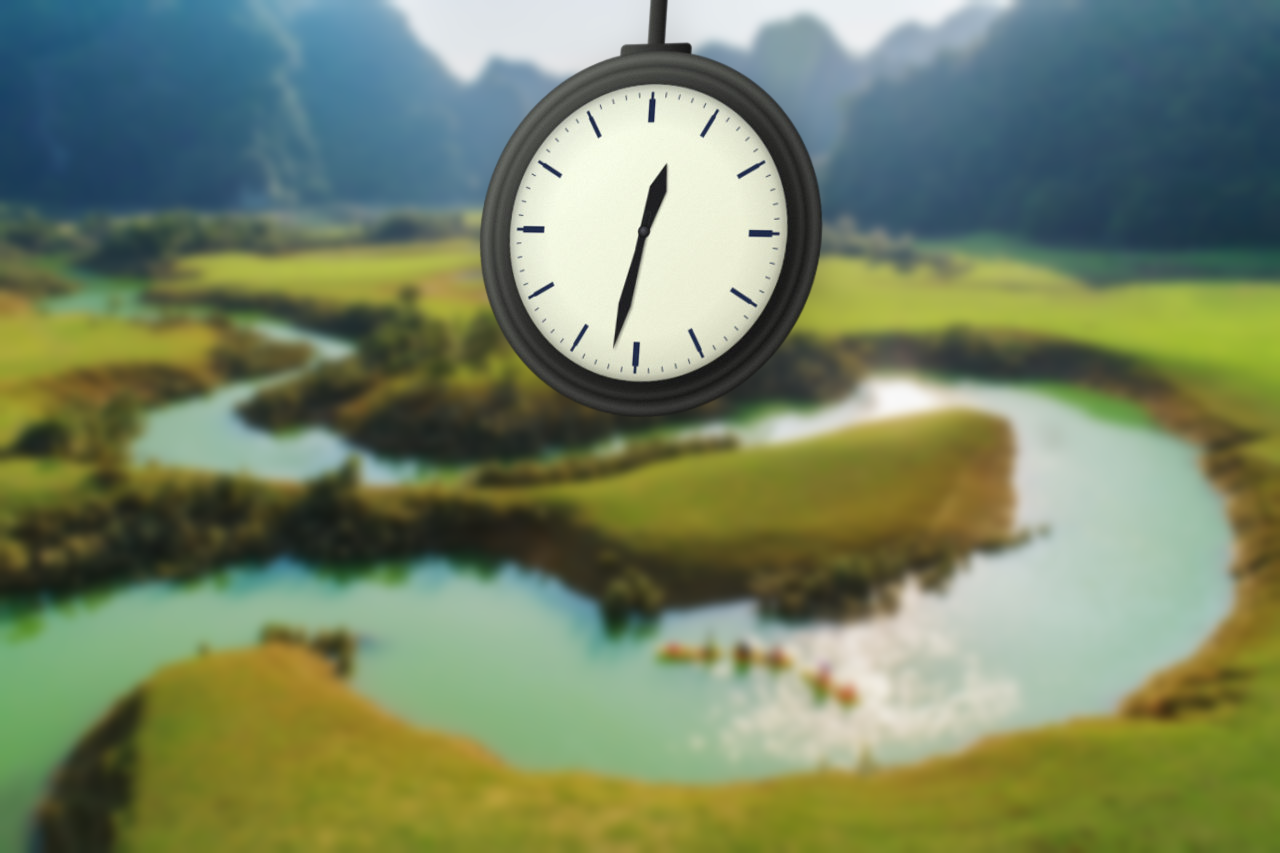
12:32
